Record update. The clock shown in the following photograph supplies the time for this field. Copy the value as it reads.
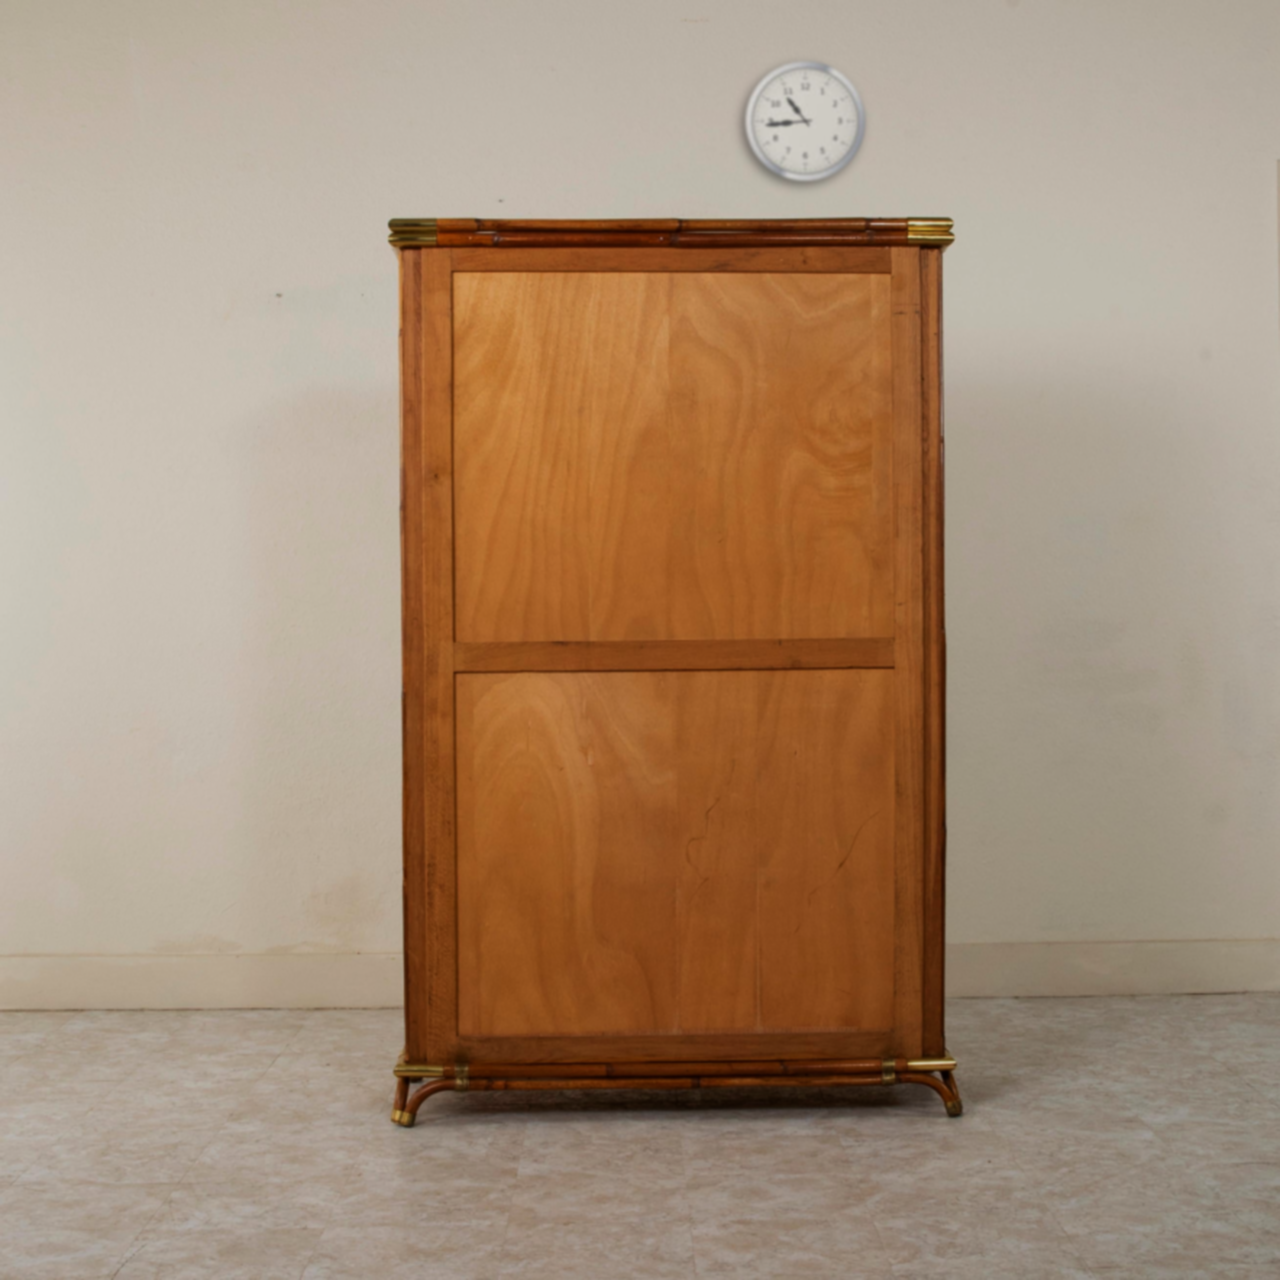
10:44
